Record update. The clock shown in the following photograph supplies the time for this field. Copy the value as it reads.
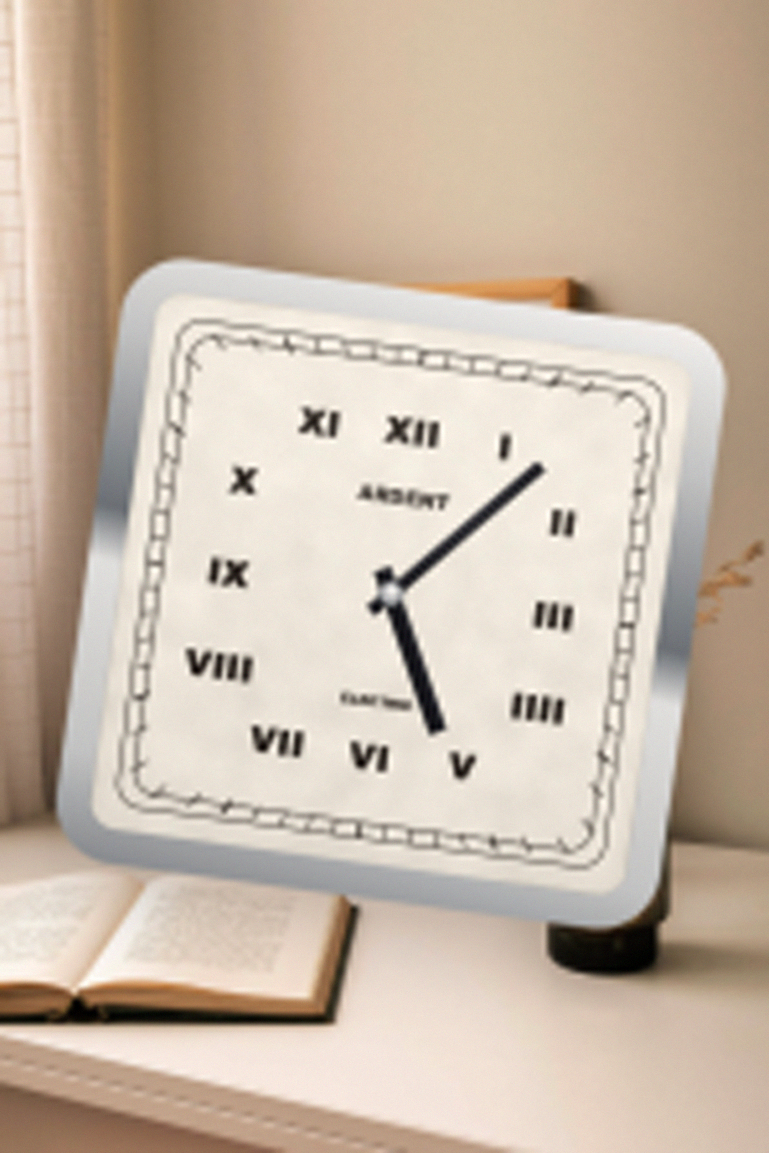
5:07
